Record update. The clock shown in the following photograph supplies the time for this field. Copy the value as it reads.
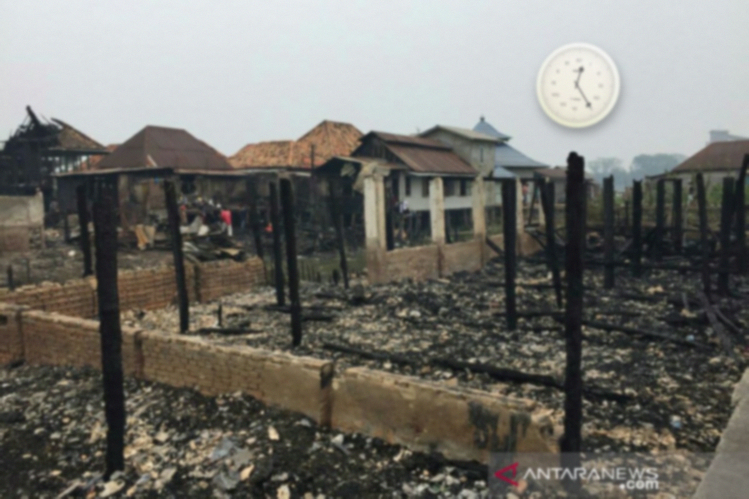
12:24
